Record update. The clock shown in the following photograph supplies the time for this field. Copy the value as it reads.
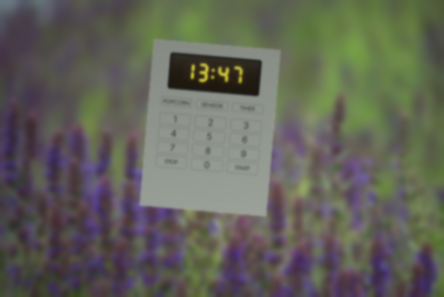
13:47
